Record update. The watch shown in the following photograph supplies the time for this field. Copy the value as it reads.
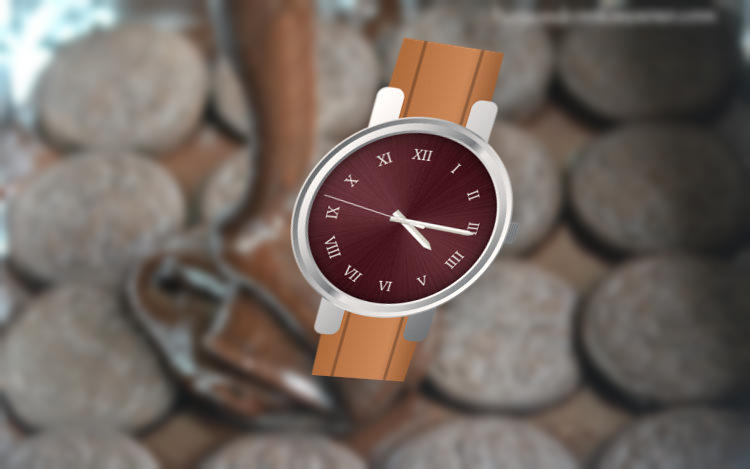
4:15:47
